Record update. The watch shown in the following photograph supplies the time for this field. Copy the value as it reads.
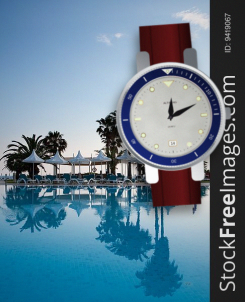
12:11
